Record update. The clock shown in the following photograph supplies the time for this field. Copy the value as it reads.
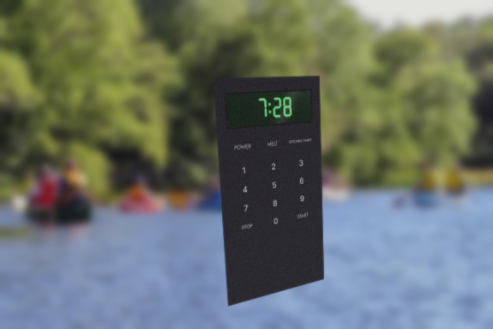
7:28
